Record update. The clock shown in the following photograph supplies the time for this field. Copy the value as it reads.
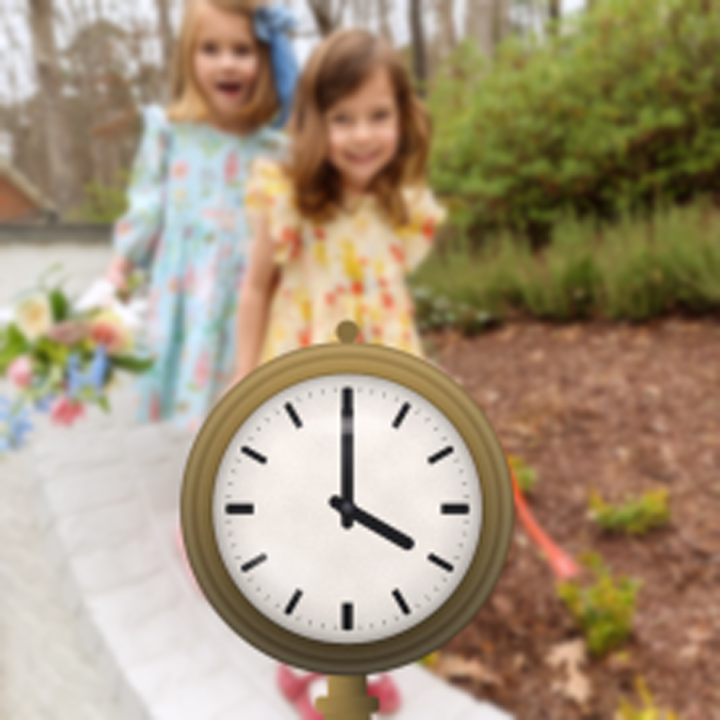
4:00
